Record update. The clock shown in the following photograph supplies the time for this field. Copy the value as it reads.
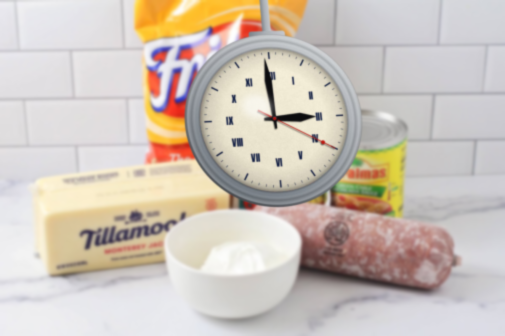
2:59:20
